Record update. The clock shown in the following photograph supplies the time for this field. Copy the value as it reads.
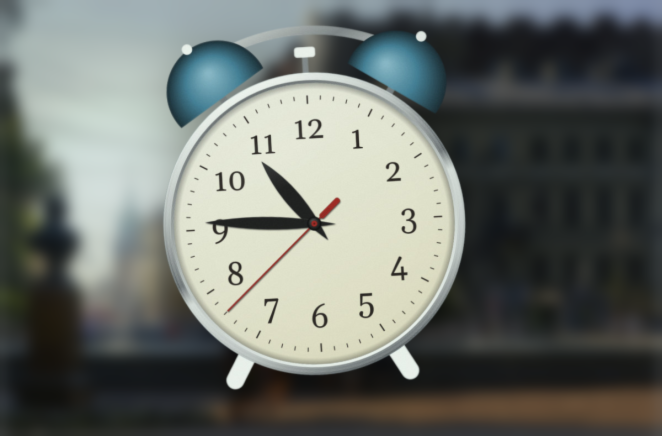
10:45:38
